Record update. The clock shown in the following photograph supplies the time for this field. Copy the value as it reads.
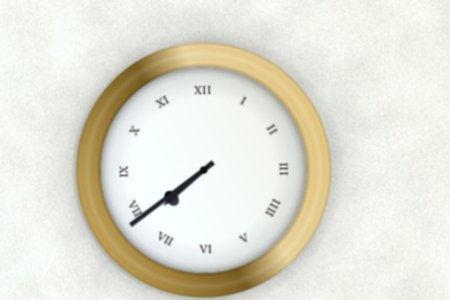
7:39
